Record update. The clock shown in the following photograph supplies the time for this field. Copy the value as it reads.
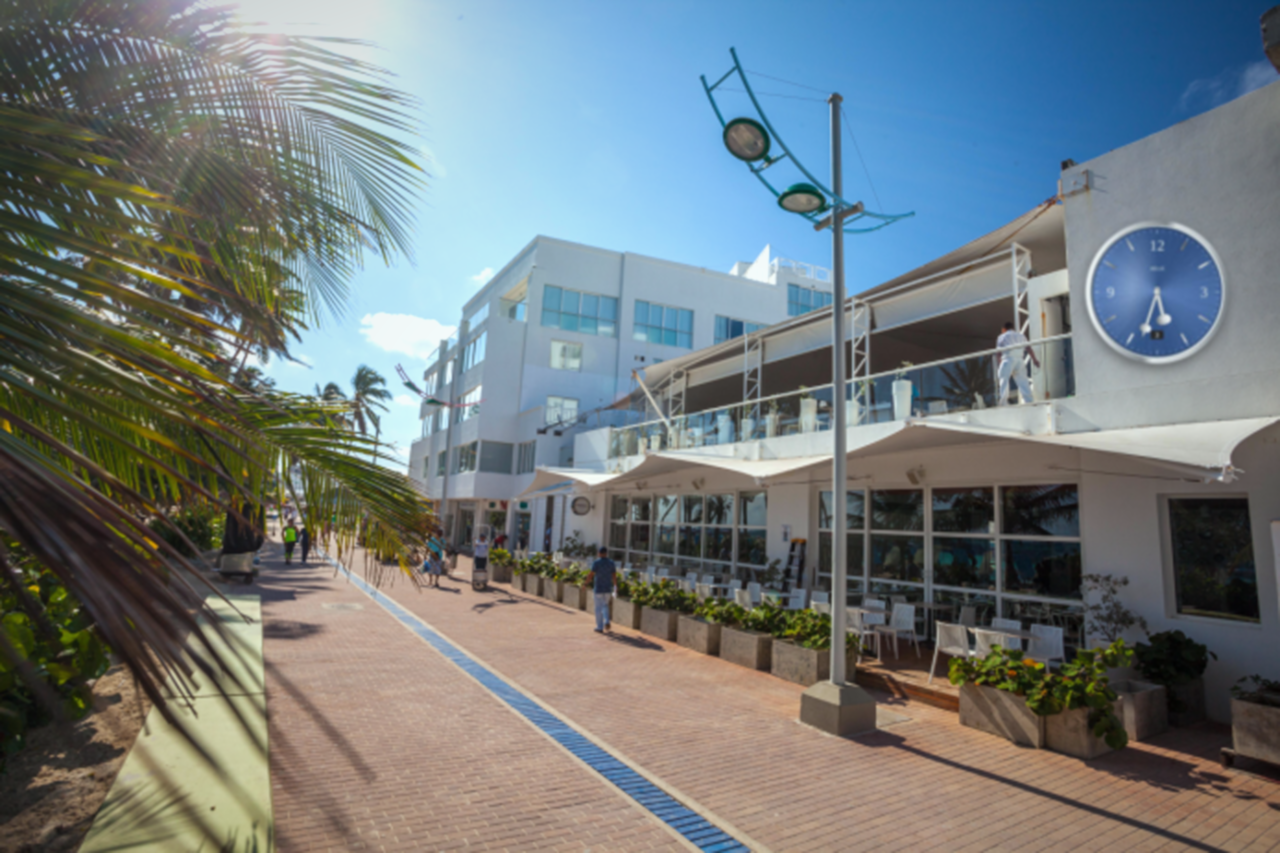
5:33
